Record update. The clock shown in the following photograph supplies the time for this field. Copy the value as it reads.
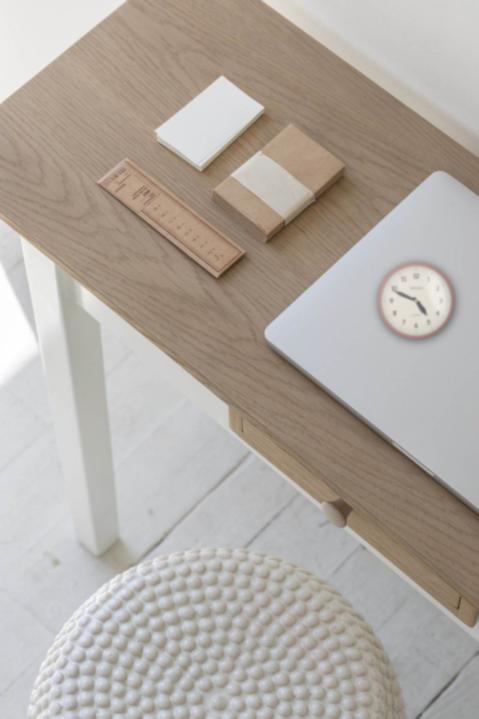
4:49
